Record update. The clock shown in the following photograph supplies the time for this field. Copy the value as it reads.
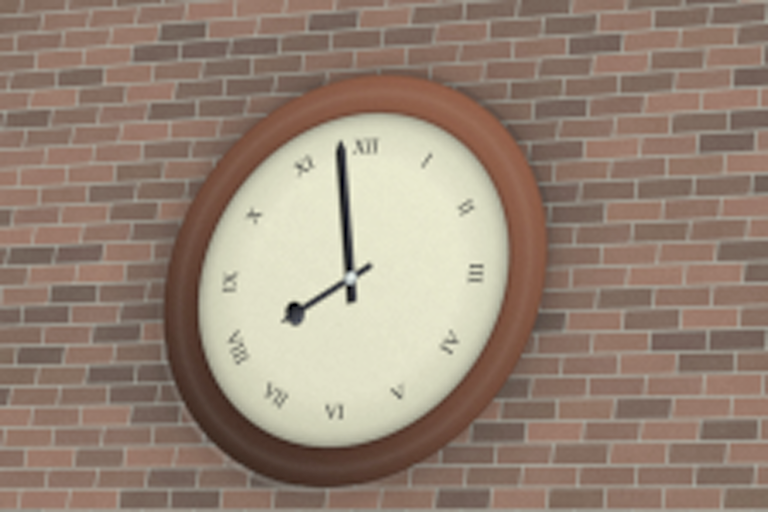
7:58
